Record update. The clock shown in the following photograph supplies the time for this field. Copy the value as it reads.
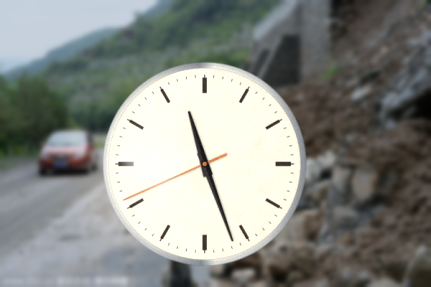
11:26:41
